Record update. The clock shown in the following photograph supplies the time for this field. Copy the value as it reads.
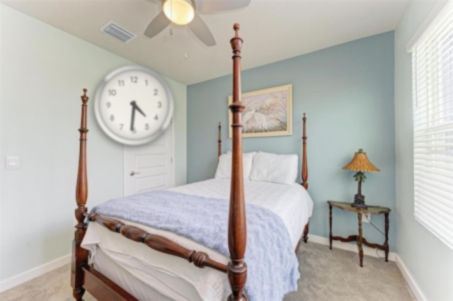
4:31
